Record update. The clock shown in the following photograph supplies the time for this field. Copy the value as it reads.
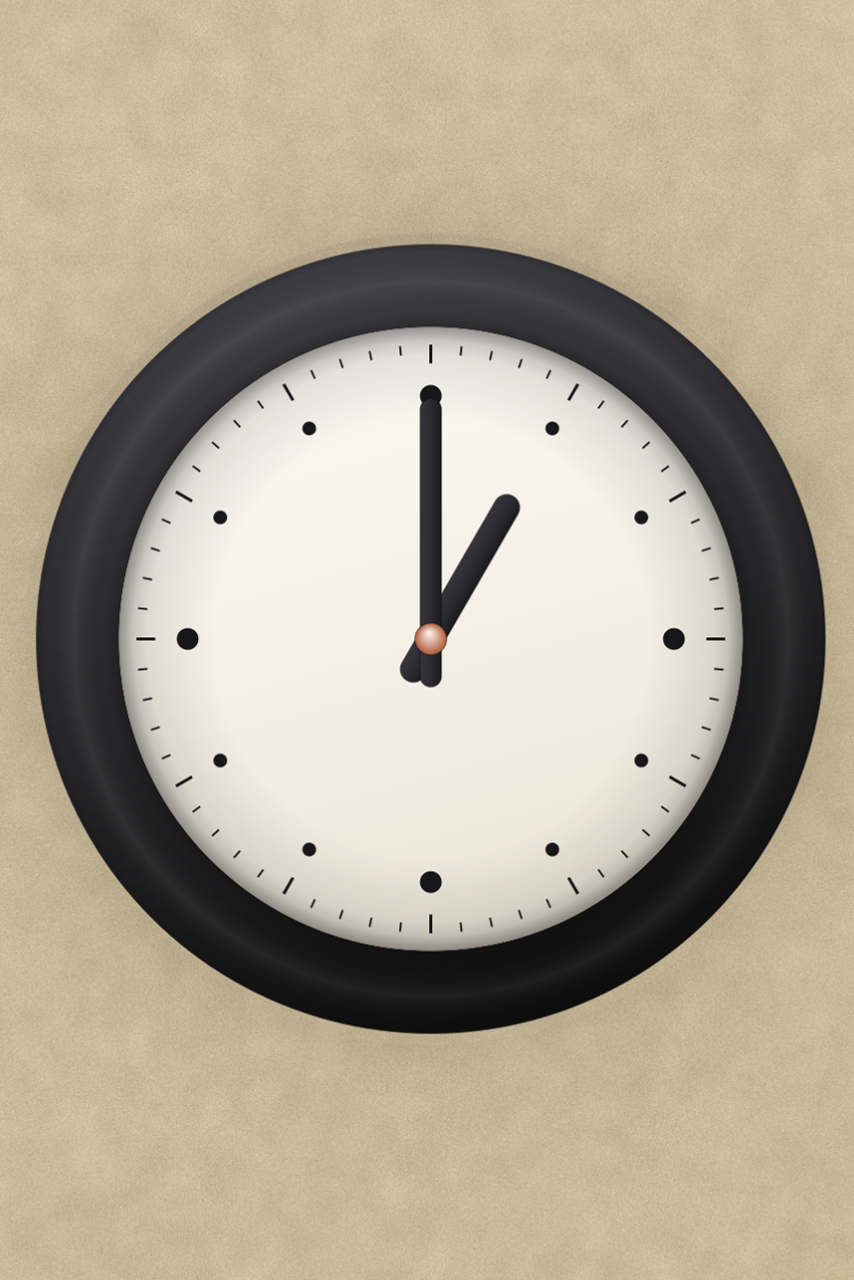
1:00
